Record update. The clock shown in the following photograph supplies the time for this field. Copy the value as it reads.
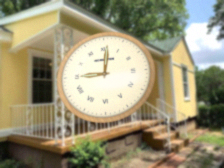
9:01
